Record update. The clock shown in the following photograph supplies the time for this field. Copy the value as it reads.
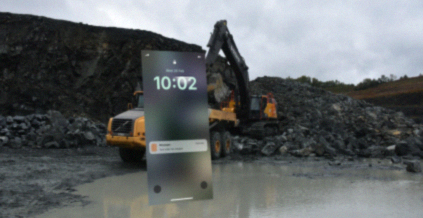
10:02
